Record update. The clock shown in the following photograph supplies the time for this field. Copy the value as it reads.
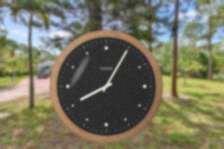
8:05
